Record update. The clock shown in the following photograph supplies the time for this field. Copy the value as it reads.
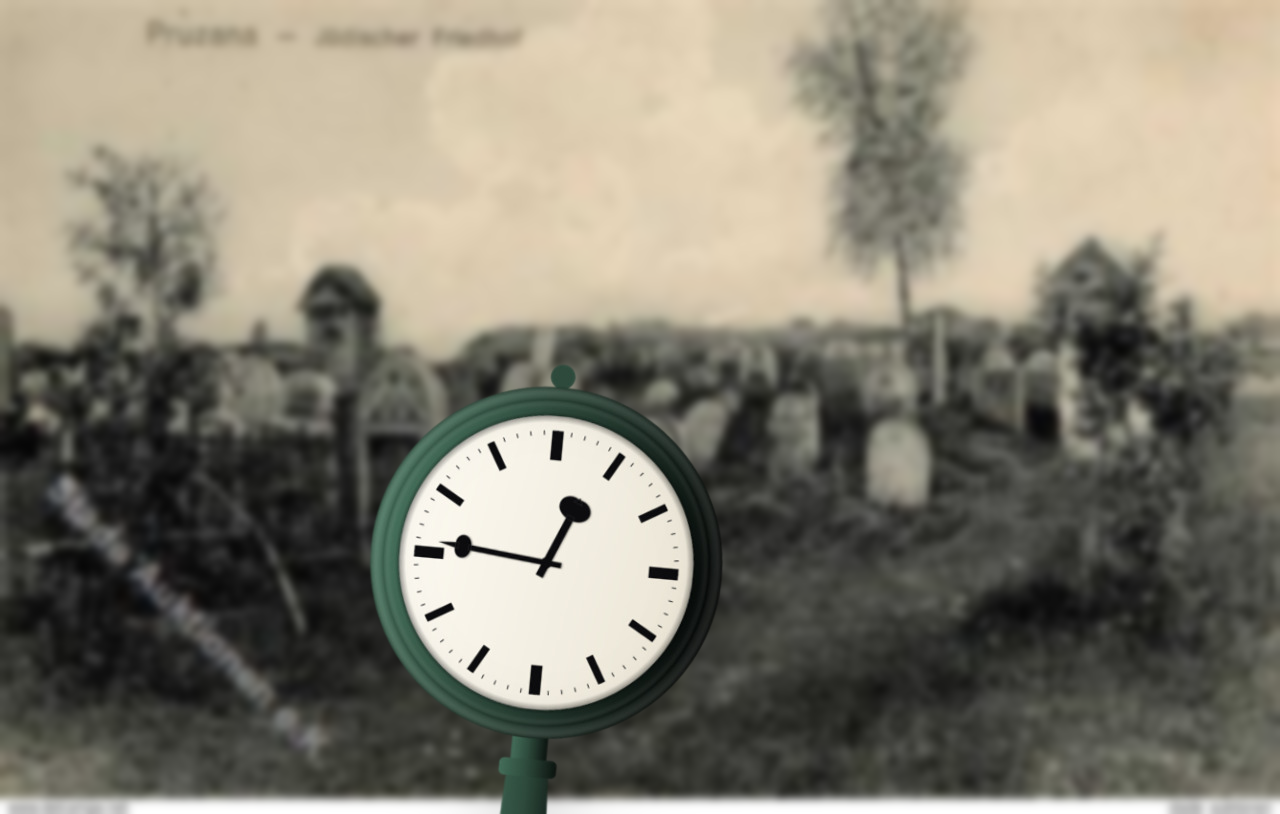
12:46
